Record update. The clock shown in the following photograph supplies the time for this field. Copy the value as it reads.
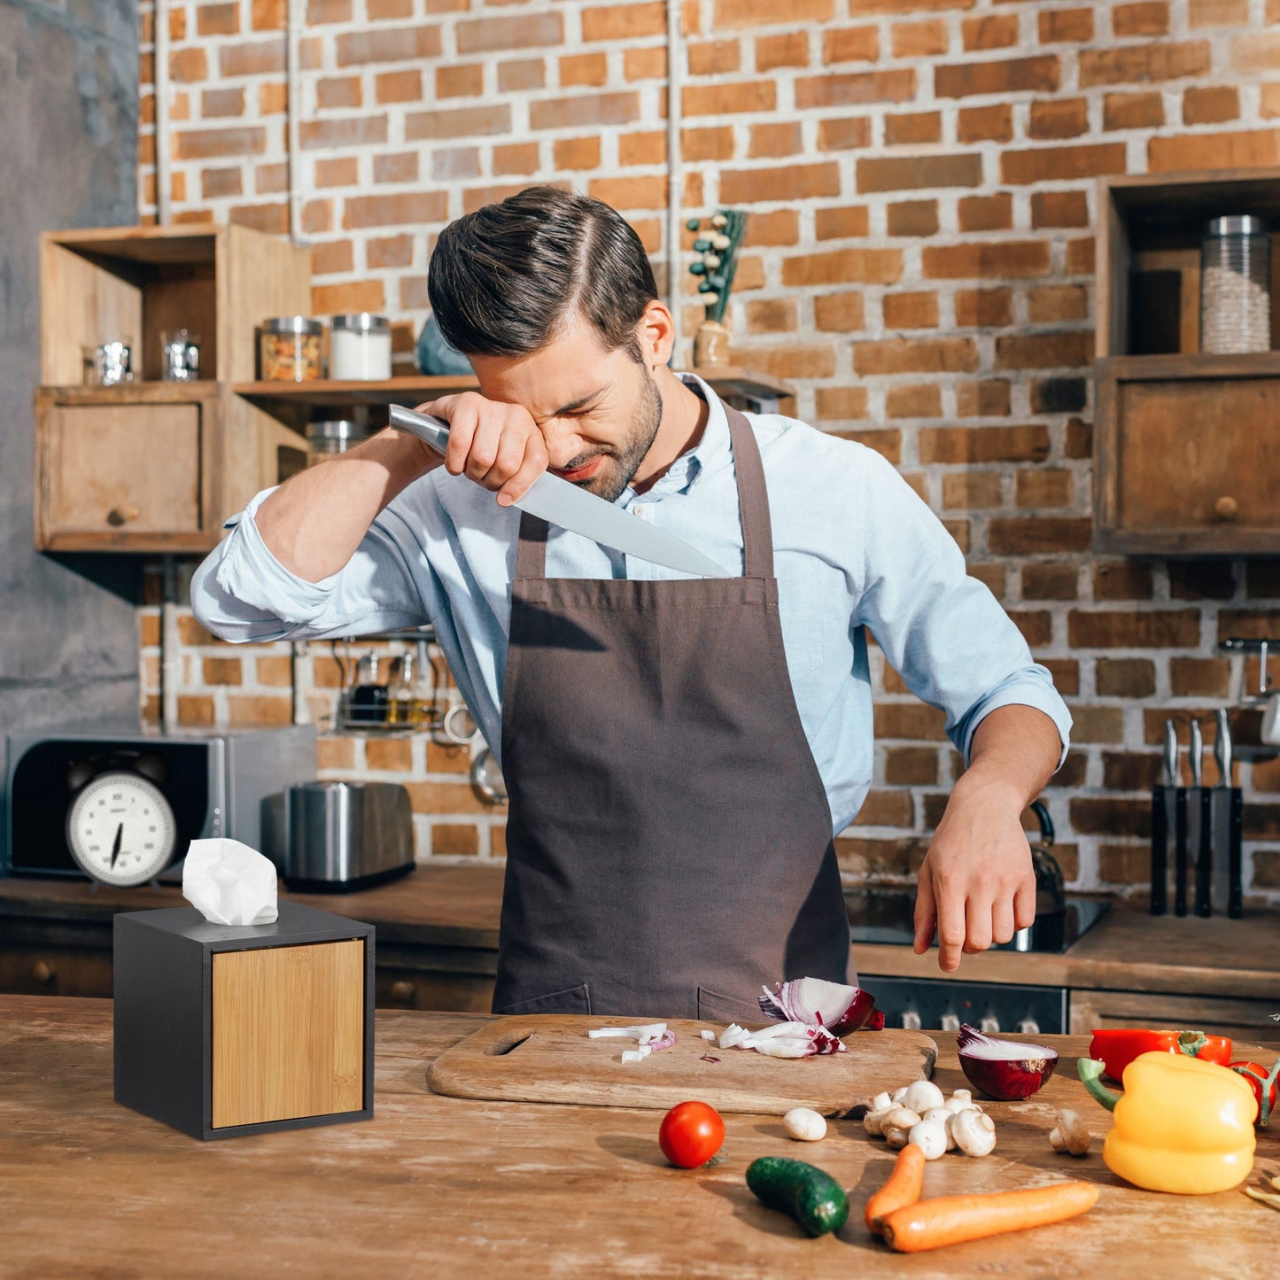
6:33
